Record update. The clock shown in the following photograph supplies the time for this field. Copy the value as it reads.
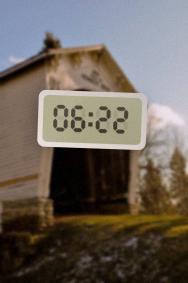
6:22
